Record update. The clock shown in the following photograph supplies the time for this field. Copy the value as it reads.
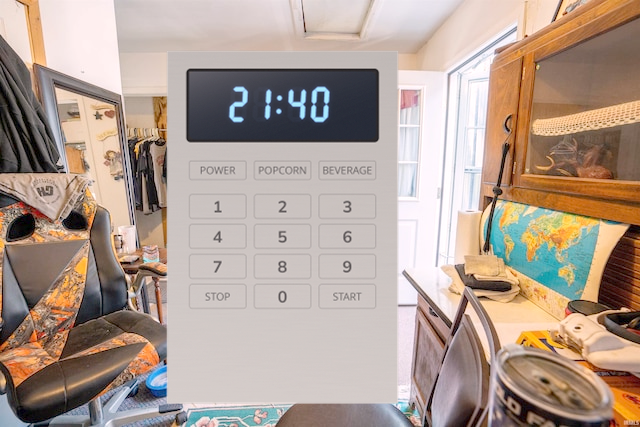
21:40
